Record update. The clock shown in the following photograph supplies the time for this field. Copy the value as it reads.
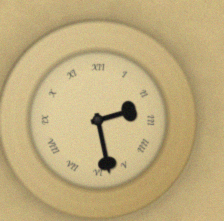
2:28
